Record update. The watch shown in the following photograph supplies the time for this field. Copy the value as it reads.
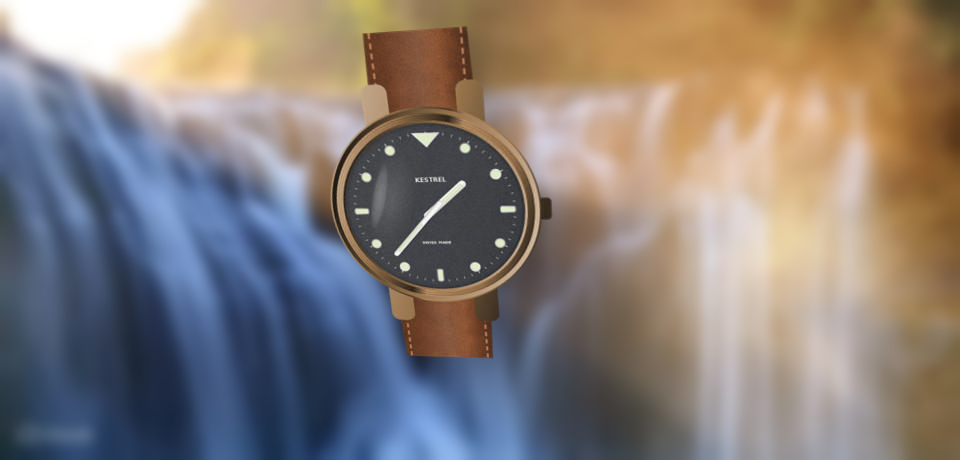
1:37
